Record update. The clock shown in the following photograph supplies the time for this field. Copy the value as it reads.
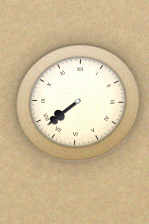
7:38
